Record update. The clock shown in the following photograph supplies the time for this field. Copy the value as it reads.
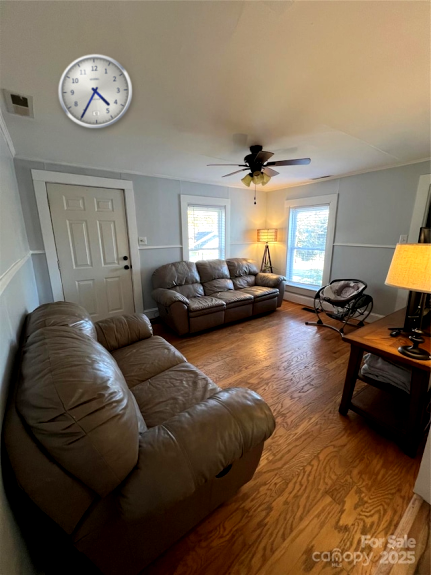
4:35
